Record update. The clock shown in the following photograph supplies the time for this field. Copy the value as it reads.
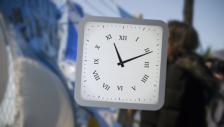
11:11
